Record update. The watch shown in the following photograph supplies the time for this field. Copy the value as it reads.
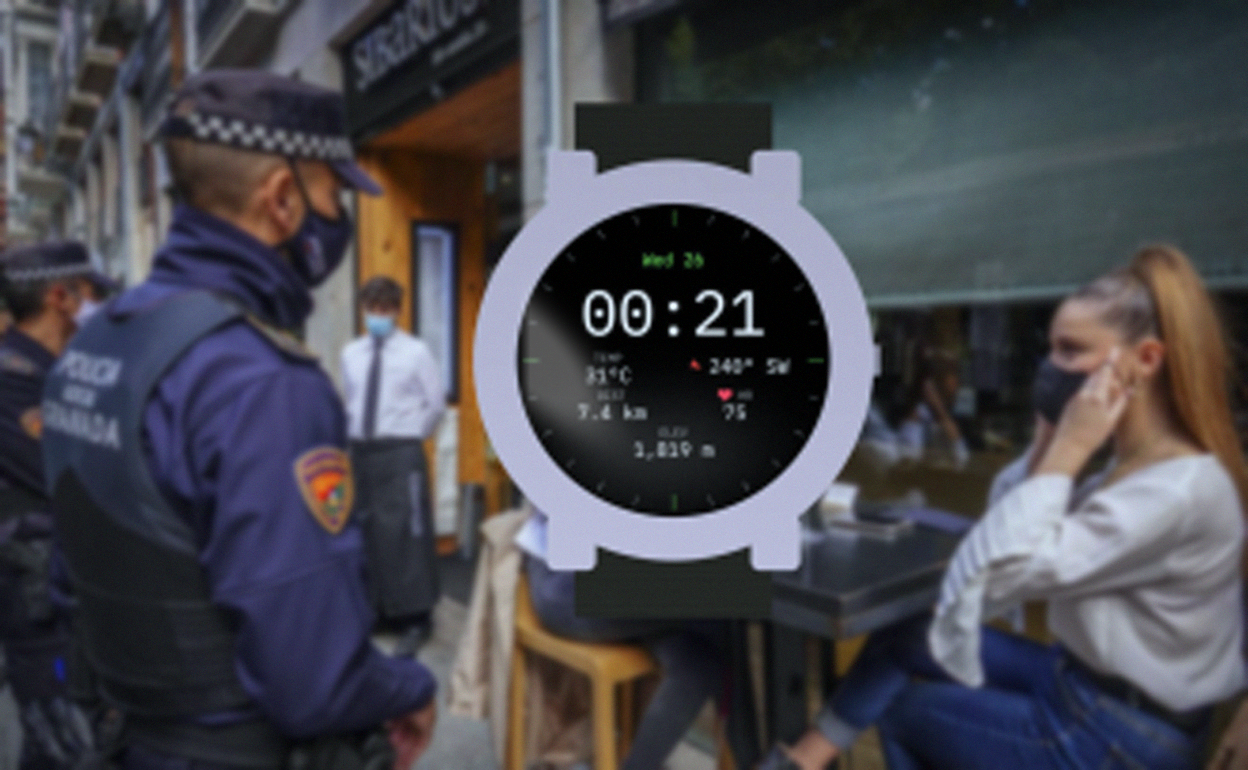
0:21
